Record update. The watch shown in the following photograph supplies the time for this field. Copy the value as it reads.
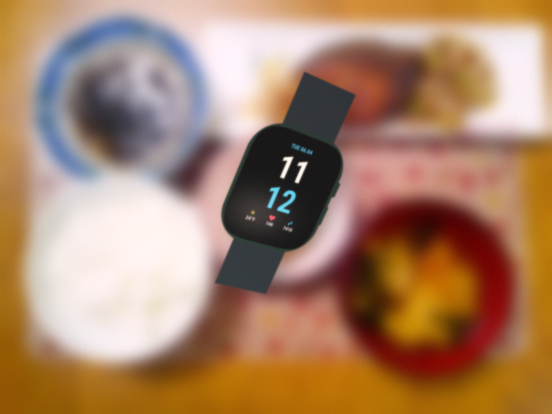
11:12
